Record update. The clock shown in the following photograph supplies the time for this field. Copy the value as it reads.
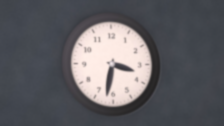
3:32
